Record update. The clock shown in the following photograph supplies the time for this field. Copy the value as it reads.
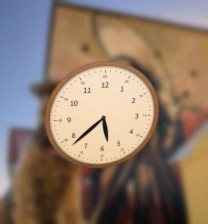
5:38
